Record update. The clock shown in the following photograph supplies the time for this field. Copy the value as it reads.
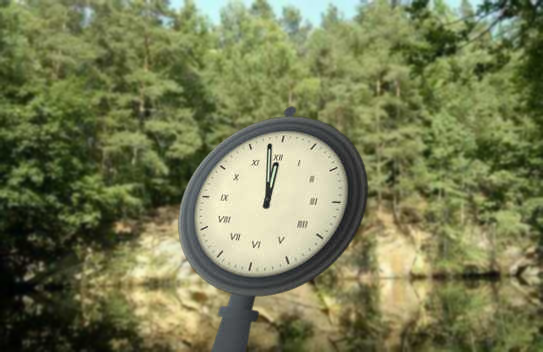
11:58
